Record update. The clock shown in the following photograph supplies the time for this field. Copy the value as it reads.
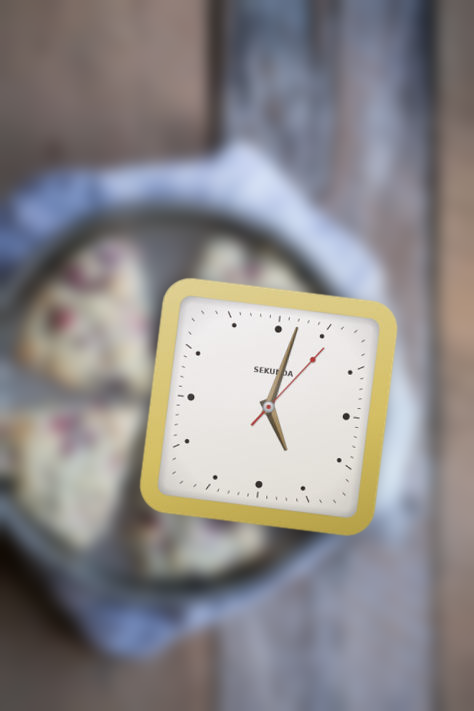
5:02:06
